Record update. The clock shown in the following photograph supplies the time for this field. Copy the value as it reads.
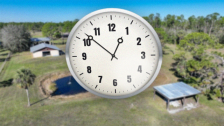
12:52
